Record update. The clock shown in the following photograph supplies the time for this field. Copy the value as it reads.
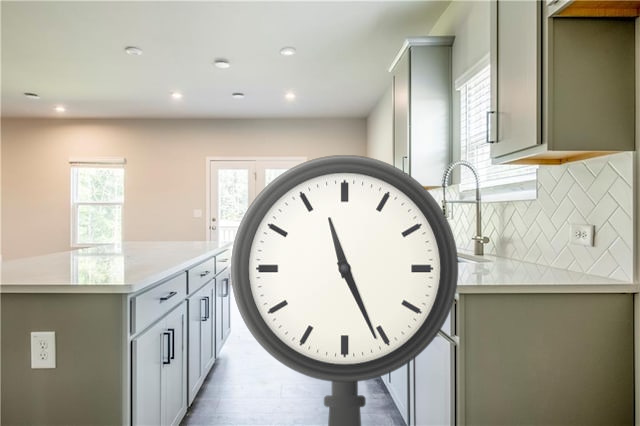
11:26
